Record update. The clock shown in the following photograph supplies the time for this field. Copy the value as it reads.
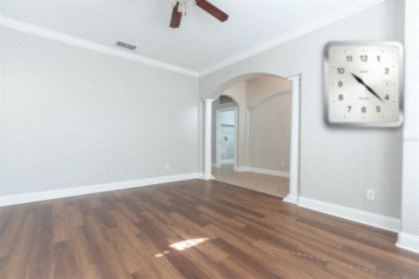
10:22
